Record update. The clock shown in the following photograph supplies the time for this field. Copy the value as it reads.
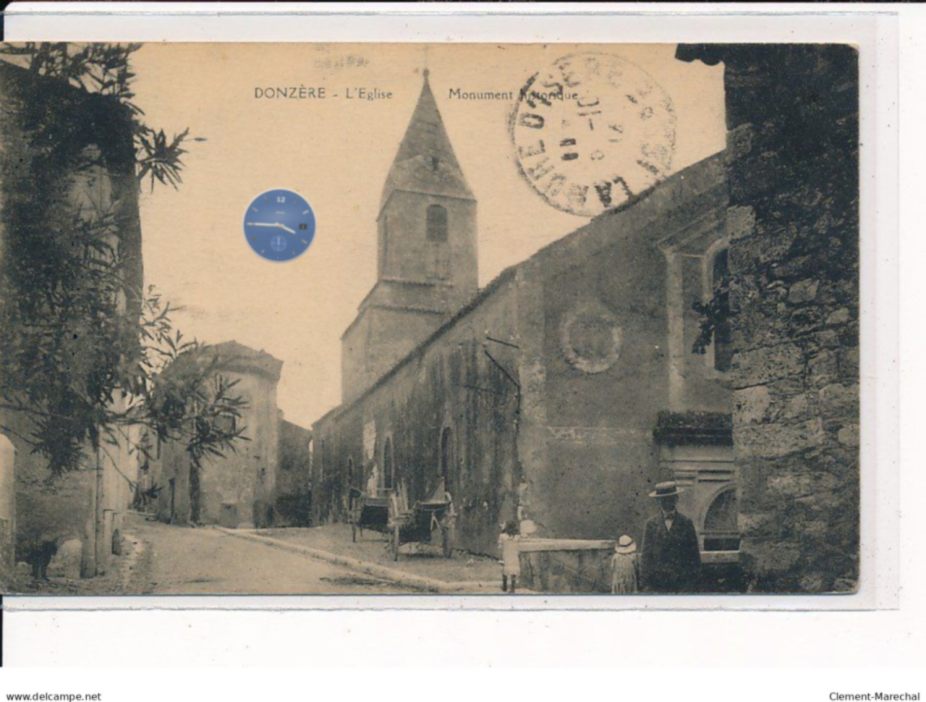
3:45
